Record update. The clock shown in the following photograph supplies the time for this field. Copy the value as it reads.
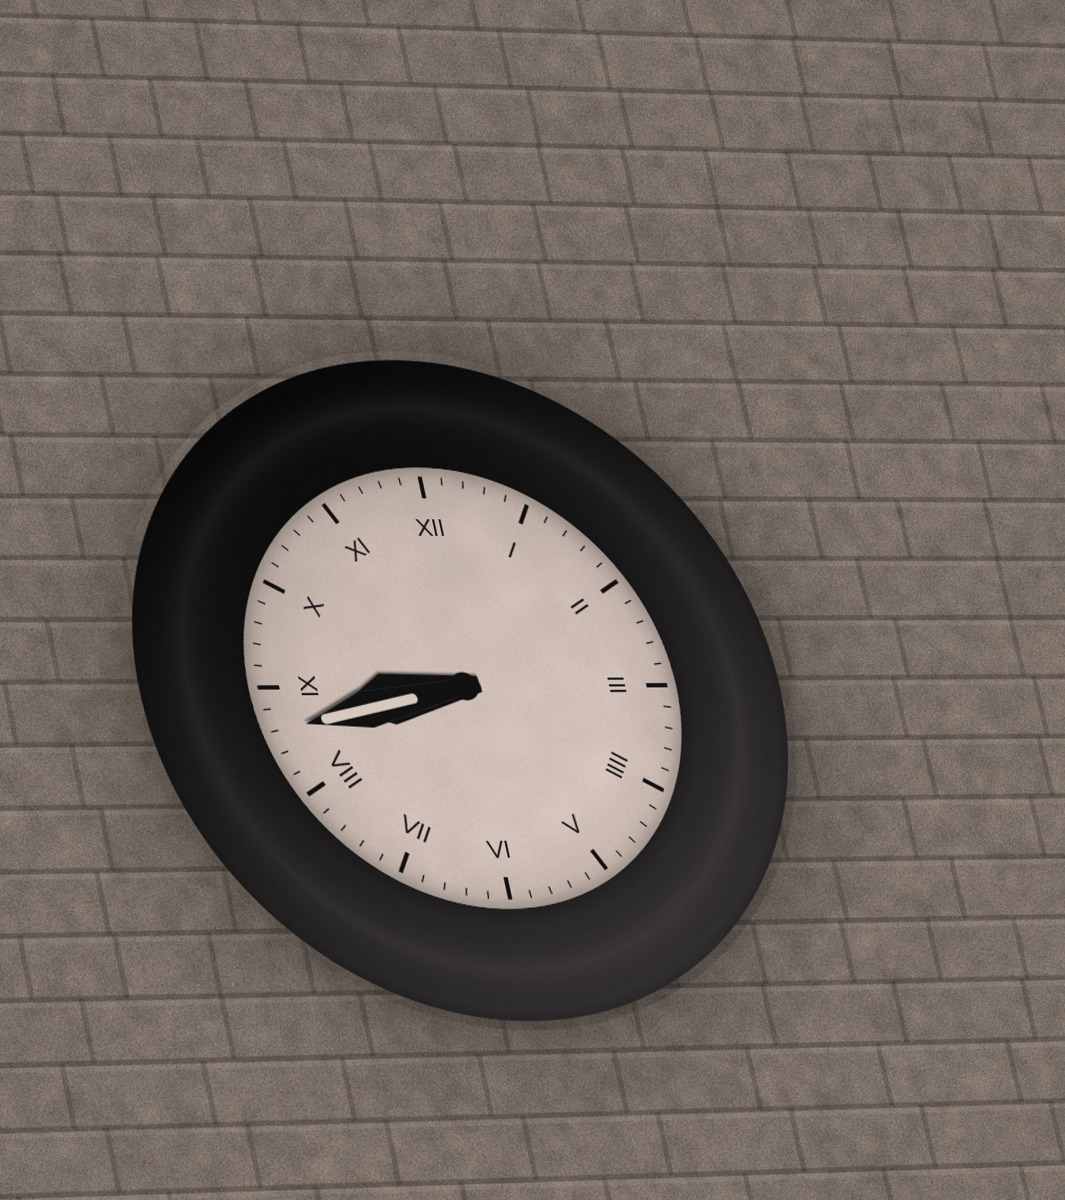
8:43
